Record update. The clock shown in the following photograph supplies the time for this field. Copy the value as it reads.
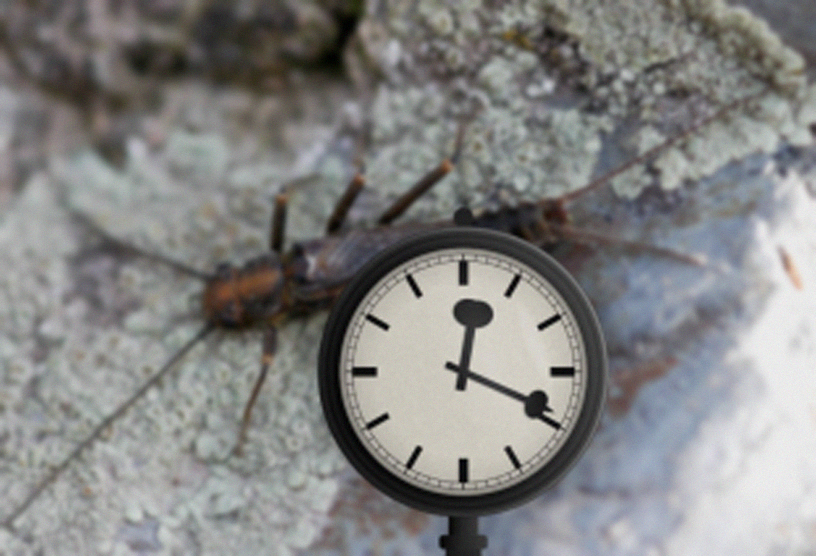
12:19
